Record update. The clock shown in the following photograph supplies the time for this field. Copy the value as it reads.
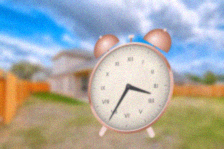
3:35
